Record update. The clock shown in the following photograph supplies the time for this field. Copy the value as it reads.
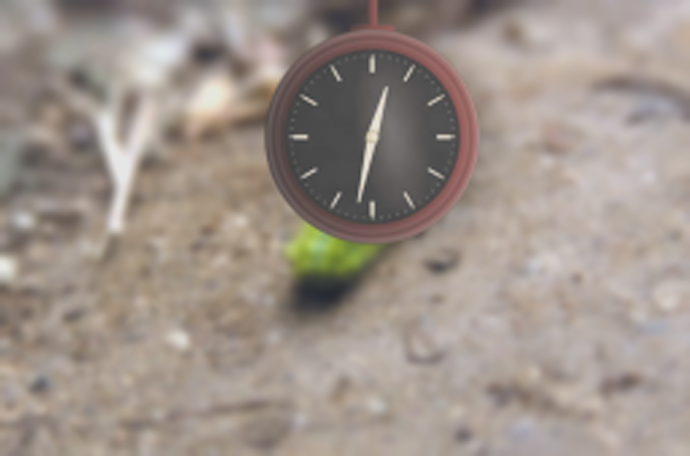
12:32
